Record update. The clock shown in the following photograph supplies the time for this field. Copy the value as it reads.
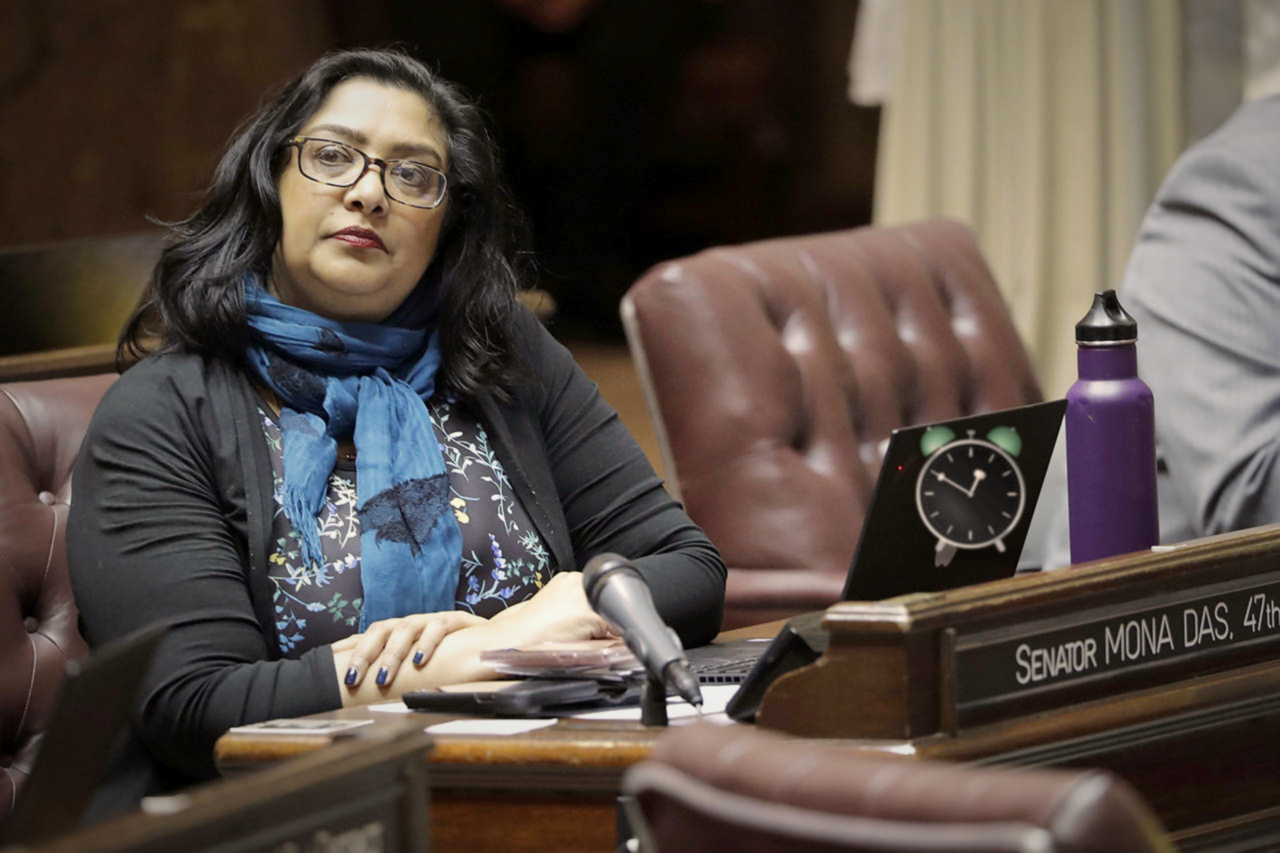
12:50
